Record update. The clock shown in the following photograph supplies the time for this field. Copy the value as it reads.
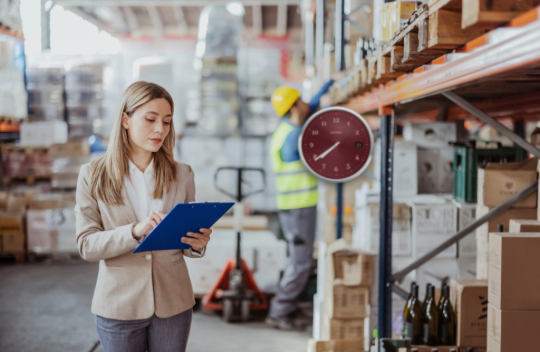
7:39
